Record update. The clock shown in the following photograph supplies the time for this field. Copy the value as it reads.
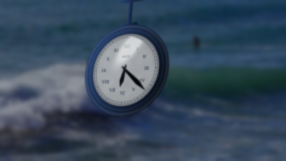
6:22
